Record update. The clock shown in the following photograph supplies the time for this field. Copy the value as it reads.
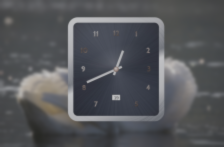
12:41
